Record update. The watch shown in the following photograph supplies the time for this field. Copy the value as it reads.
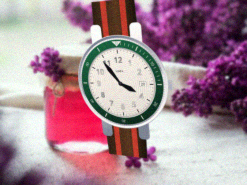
3:54
